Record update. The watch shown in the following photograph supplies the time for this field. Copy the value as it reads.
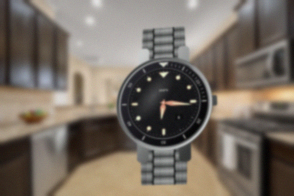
6:16
